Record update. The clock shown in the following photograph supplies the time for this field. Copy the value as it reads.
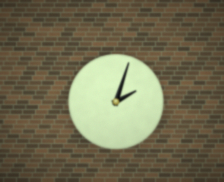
2:03
